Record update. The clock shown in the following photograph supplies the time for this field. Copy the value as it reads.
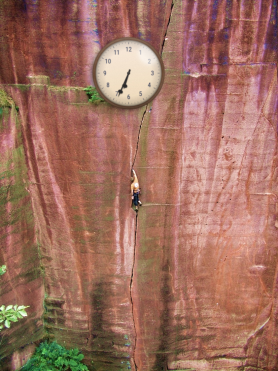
6:34
